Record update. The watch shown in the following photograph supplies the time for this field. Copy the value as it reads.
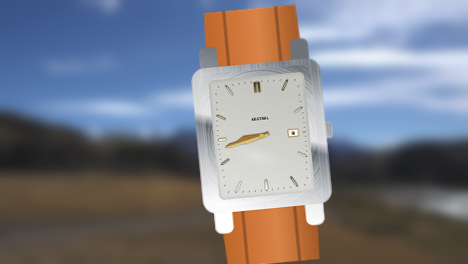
8:43
